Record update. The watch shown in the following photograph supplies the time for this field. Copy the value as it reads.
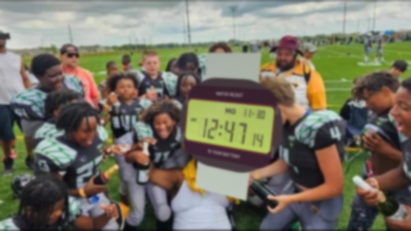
12:47
